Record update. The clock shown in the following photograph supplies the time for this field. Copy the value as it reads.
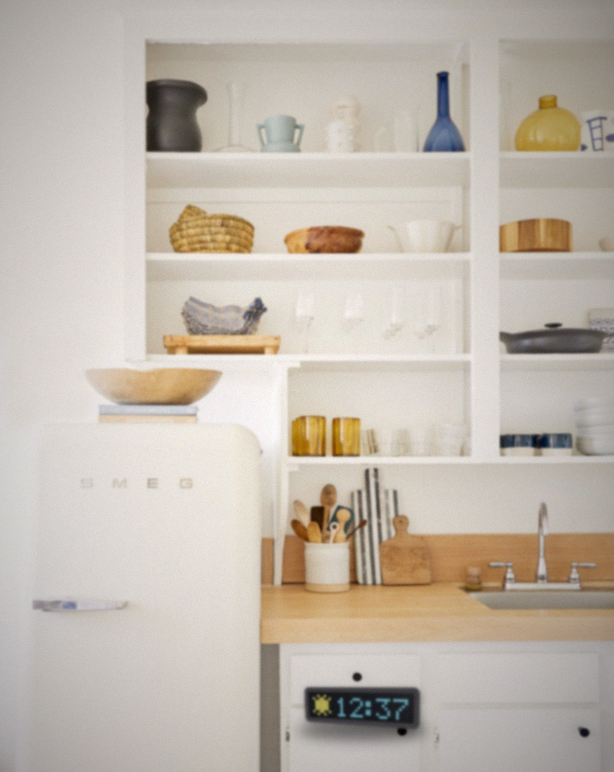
12:37
